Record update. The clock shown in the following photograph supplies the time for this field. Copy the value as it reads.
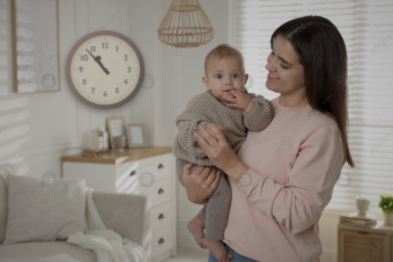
10:53
